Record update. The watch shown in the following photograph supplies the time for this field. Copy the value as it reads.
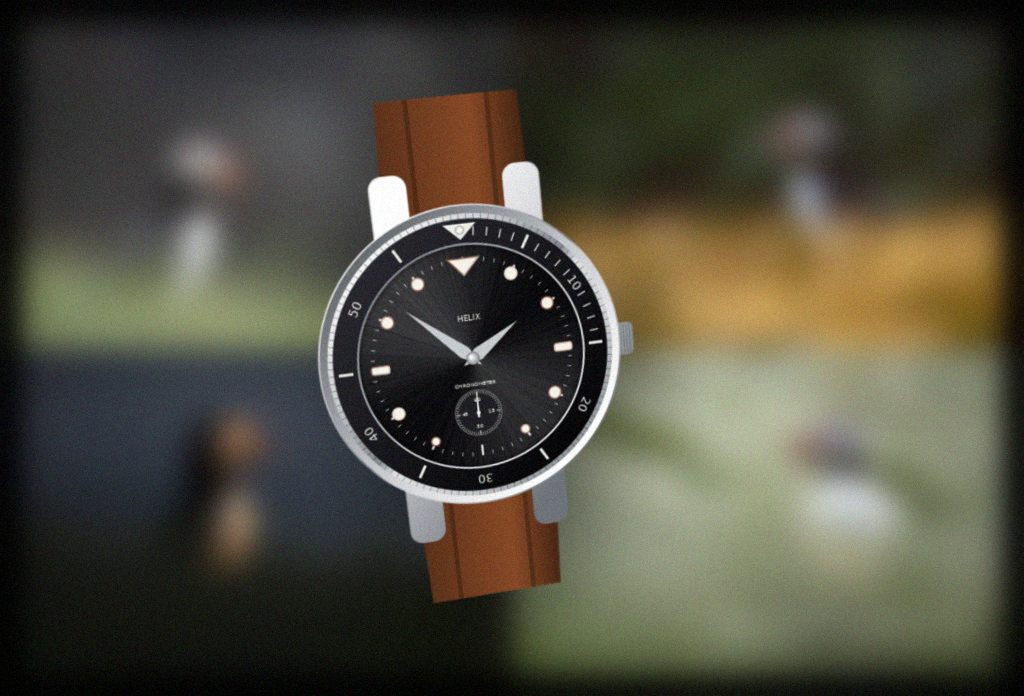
1:52
